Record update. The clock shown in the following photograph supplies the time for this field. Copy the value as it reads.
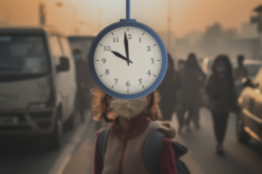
9:59
